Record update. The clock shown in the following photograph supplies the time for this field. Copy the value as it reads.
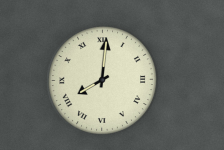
8:01
